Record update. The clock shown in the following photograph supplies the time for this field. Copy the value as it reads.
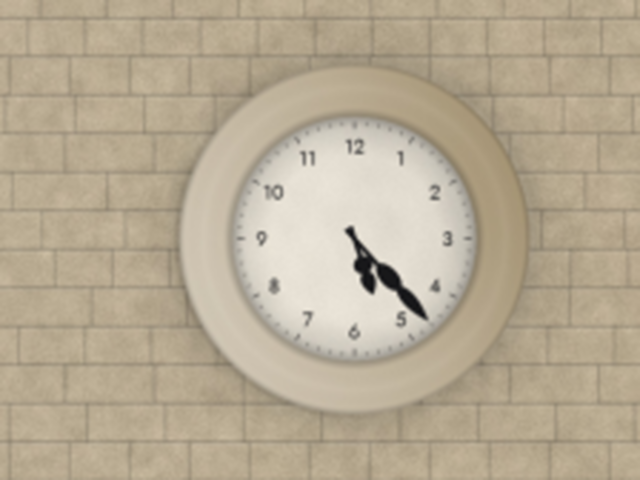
5:23
